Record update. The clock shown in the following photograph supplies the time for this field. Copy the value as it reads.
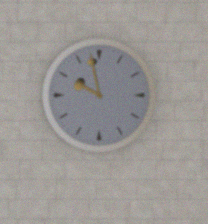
9:58
